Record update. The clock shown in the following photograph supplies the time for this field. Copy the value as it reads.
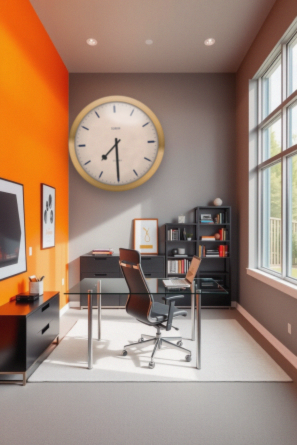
7:30
